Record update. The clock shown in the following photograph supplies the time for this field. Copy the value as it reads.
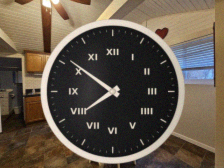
7:51
